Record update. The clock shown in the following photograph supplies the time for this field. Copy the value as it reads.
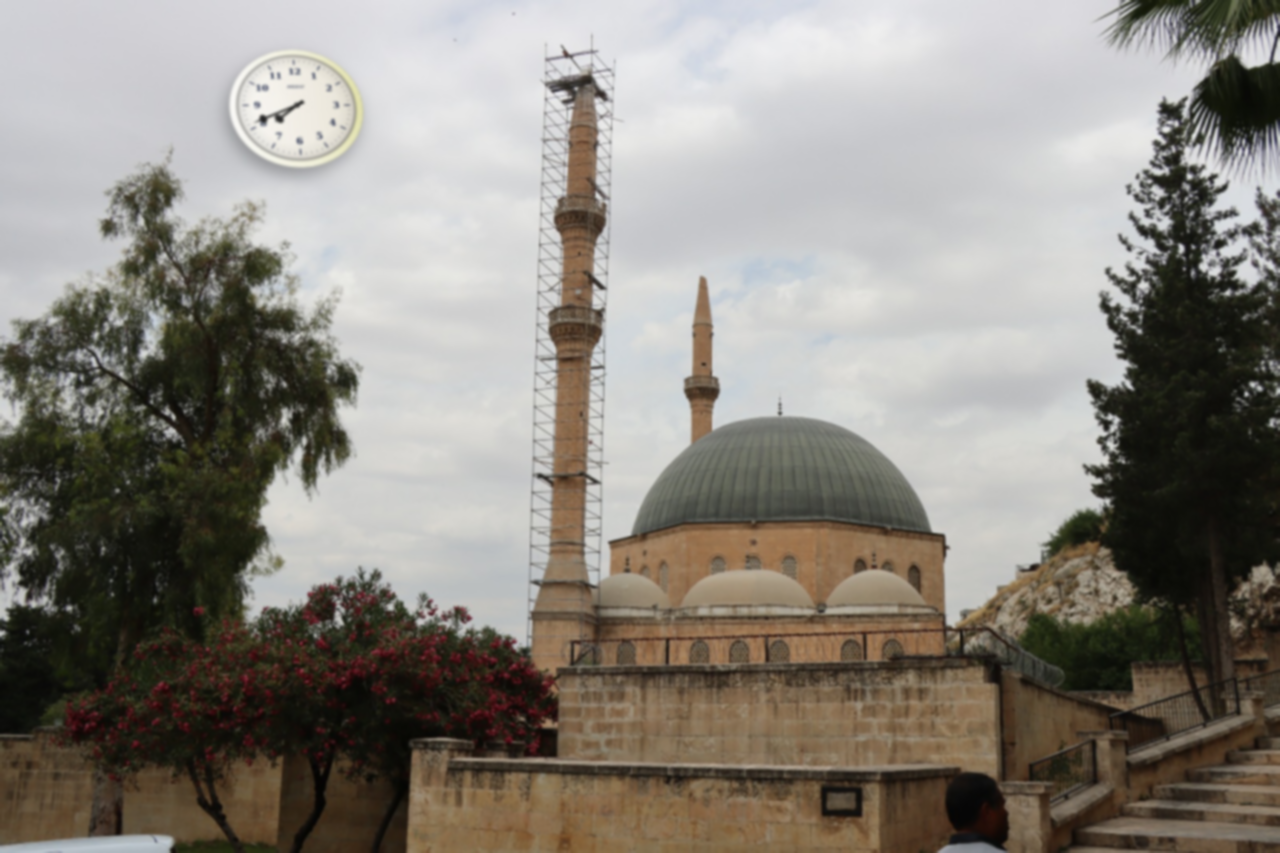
7:41
